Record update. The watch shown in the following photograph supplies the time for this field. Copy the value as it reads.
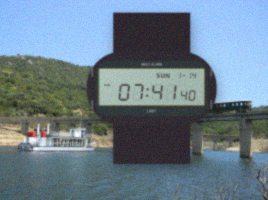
7:41:40
